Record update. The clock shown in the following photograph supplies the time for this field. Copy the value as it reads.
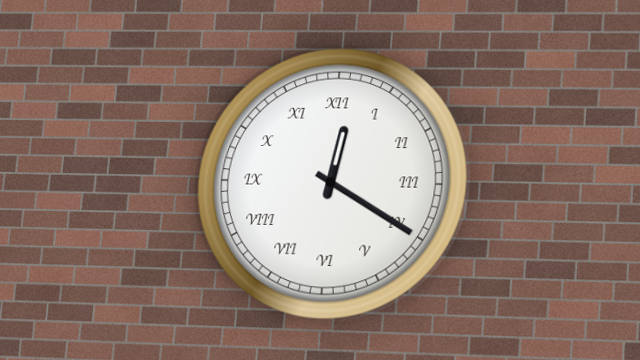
12:20
